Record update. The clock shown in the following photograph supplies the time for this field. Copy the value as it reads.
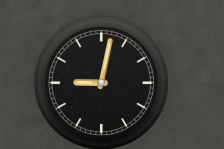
9:02
